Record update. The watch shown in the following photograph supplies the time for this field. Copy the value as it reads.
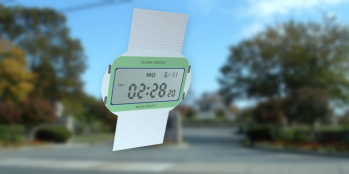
2:28:20
